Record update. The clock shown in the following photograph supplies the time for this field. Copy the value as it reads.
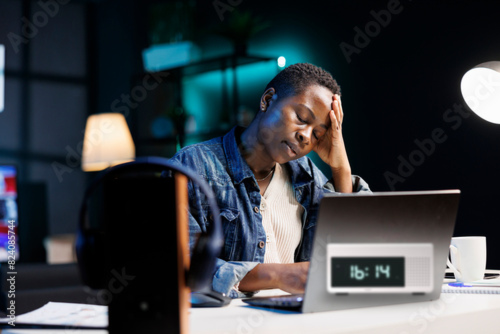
16:14
